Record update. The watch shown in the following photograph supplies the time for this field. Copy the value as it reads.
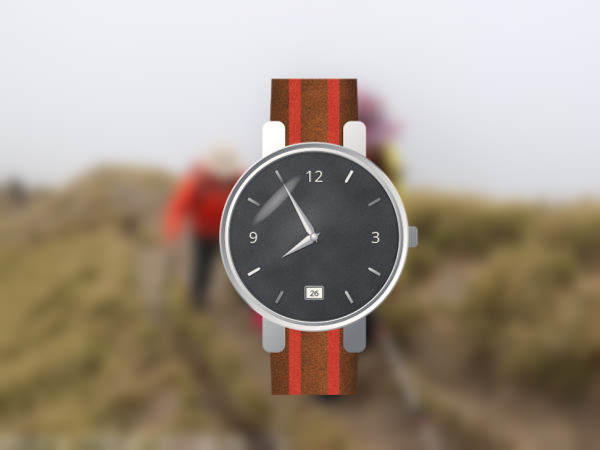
7:55
